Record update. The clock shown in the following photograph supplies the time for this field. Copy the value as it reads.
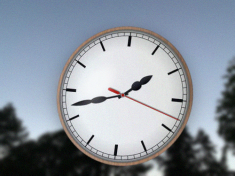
1:42:18
